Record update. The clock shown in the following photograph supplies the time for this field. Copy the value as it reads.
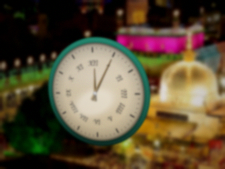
12:05
